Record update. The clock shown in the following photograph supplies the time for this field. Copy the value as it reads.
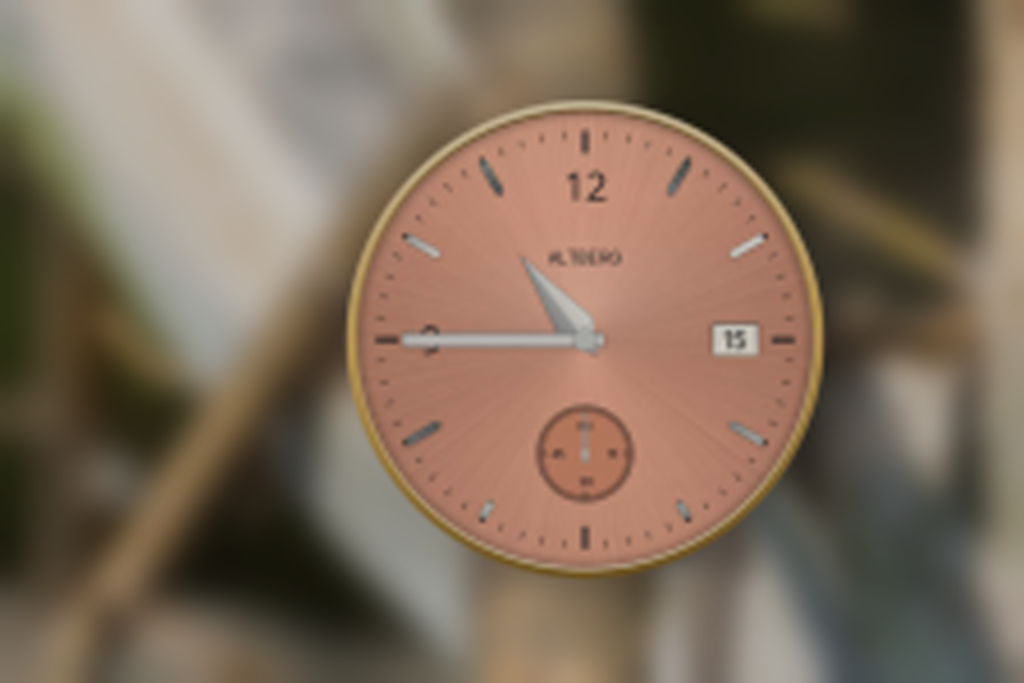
10:45
